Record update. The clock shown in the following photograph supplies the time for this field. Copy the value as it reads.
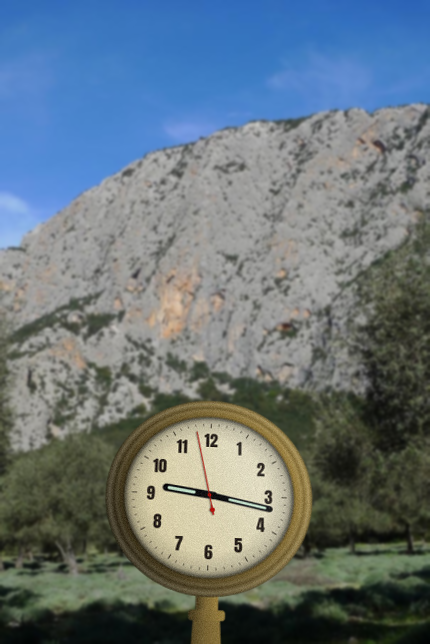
9:16:58
